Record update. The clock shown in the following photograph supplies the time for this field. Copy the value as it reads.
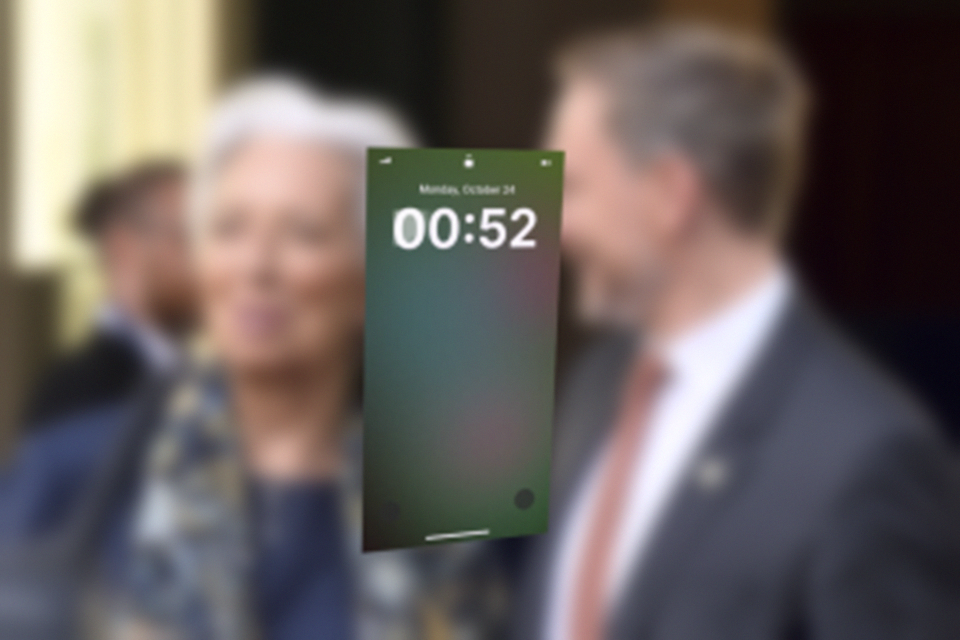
0:52
